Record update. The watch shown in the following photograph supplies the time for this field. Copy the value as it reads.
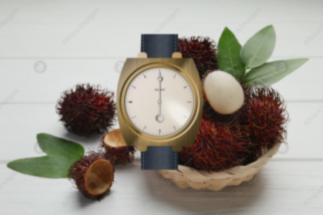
6:00
